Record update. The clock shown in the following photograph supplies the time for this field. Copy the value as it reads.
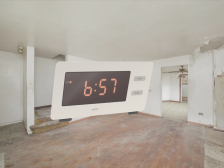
6:57
